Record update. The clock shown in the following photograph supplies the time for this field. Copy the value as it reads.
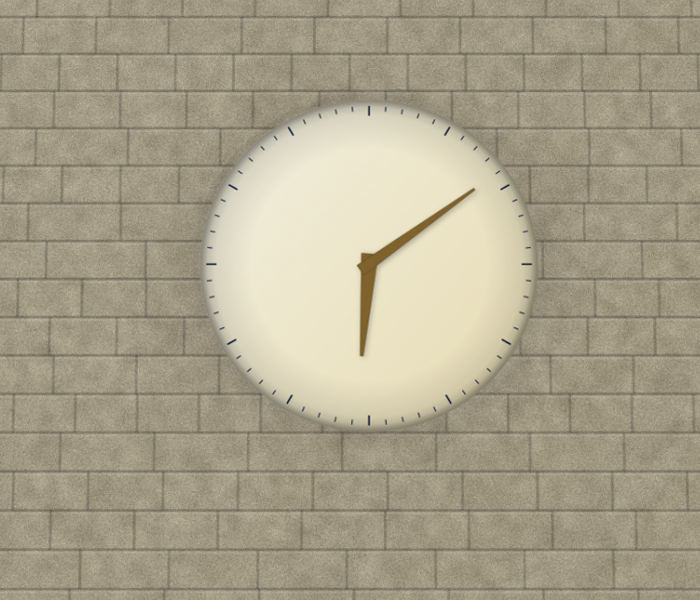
6:09
